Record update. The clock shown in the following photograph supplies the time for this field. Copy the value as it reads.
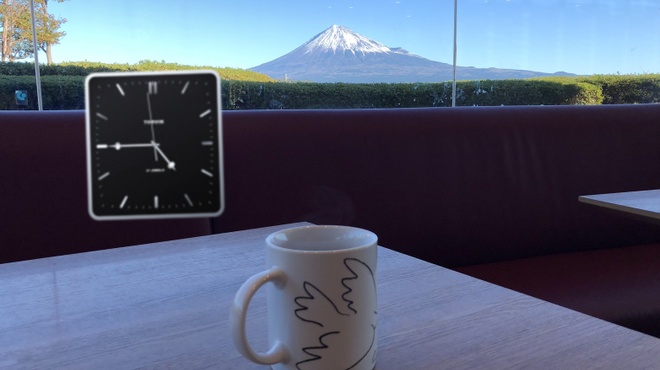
4:44:59
